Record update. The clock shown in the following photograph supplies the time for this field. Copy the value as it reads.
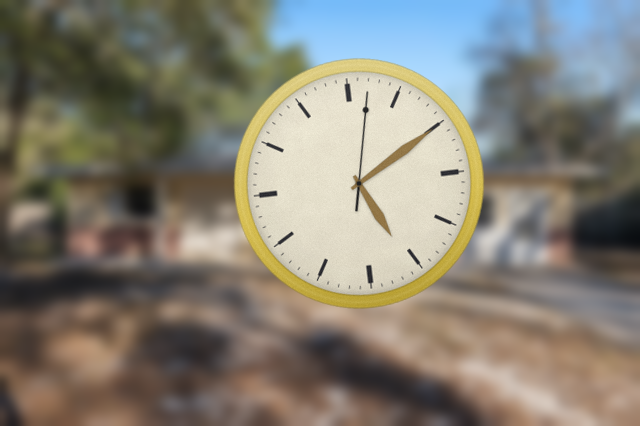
5:10:02
